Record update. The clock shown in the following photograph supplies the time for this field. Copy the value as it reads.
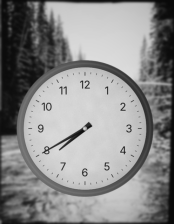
7:40
